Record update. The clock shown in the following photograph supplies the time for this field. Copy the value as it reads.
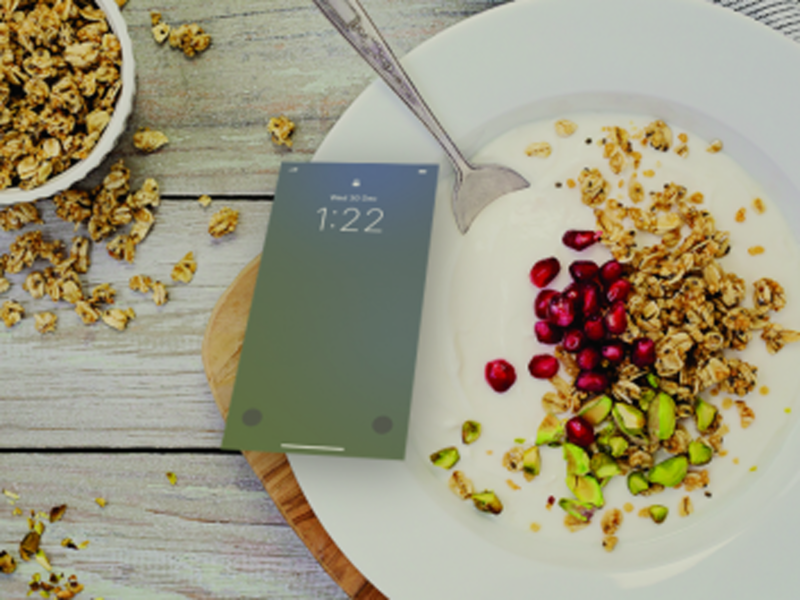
1:22
